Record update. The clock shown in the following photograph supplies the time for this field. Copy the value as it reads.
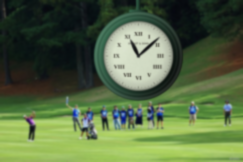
11:08
